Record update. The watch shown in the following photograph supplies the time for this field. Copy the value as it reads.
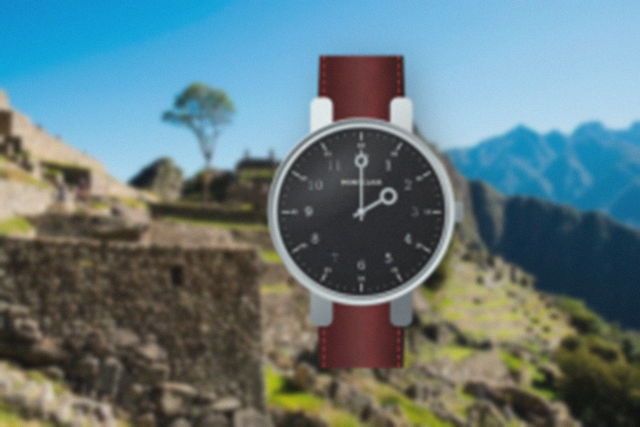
2:00
